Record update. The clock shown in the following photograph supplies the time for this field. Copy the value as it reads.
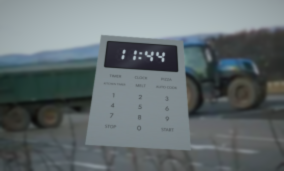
11:44
